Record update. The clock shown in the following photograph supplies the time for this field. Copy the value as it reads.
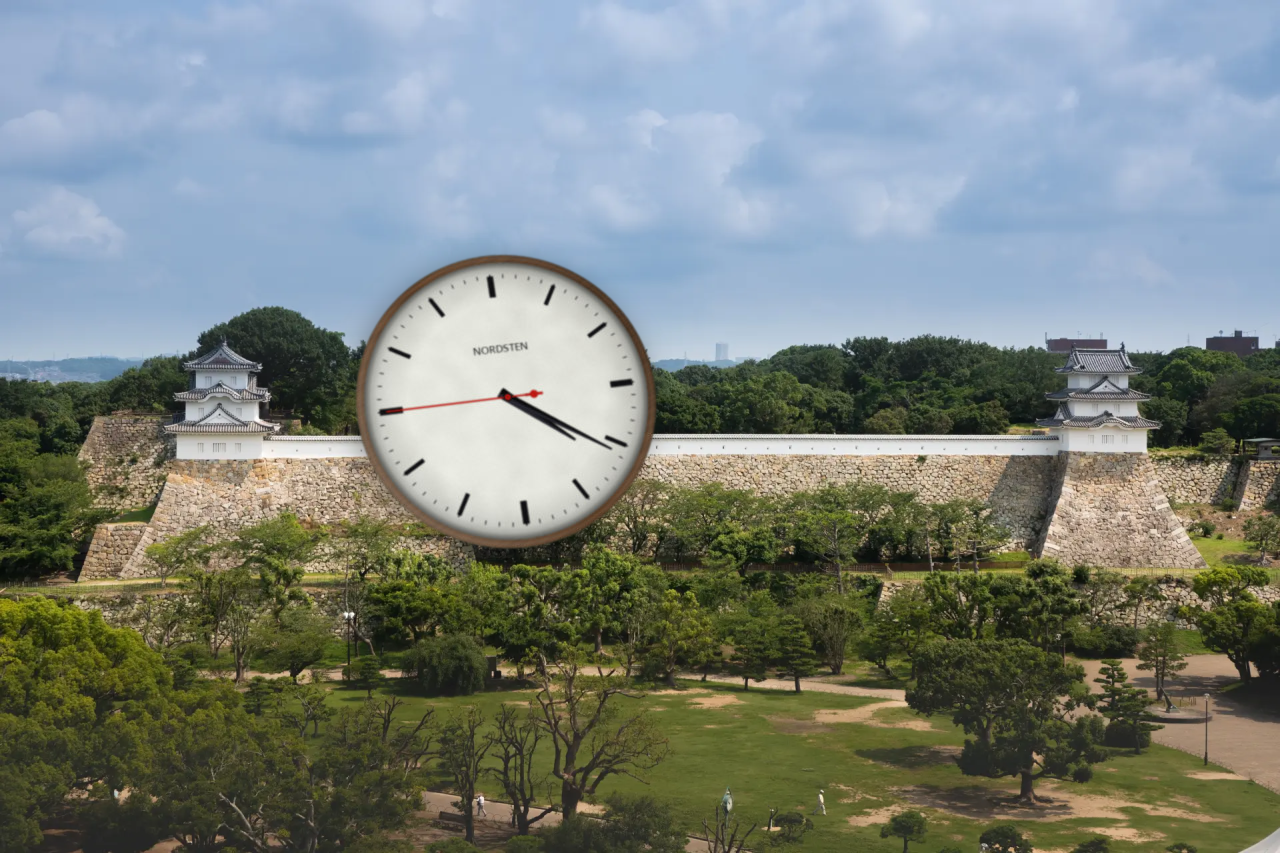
4:20:45
